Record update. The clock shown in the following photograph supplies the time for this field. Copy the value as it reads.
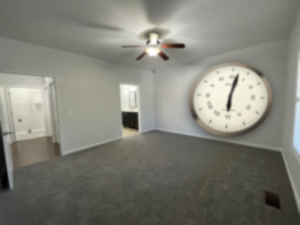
6:02
